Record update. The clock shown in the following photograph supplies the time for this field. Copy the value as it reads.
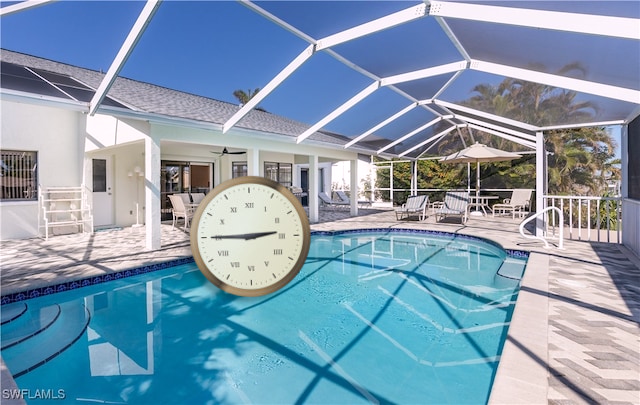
2:45
